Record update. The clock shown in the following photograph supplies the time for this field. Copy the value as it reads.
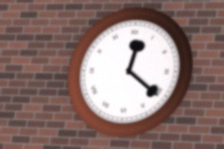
12:21
